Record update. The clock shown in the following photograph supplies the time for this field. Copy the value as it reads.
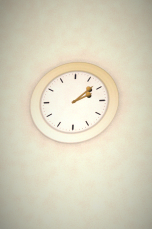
2:08
